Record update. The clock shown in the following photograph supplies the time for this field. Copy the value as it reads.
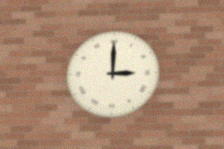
3:00
